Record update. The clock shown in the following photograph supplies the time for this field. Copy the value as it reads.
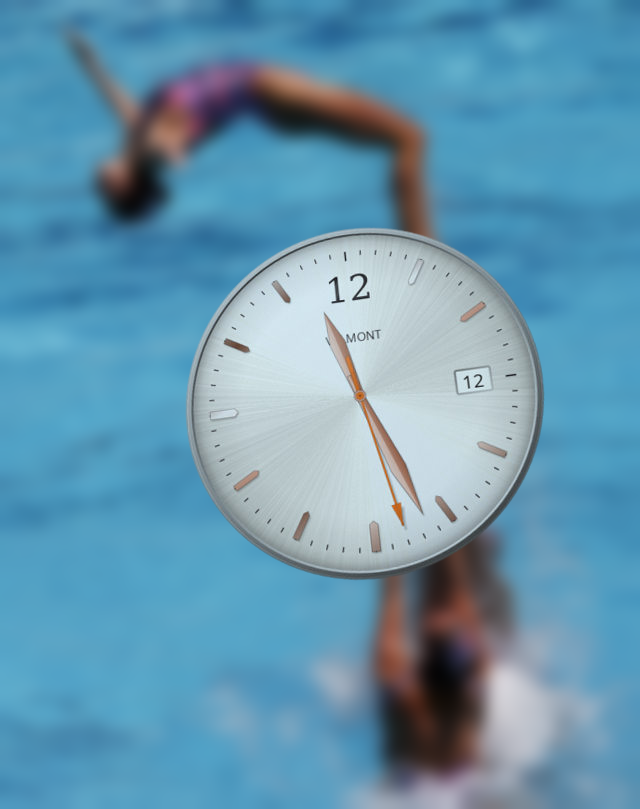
11:26:28
